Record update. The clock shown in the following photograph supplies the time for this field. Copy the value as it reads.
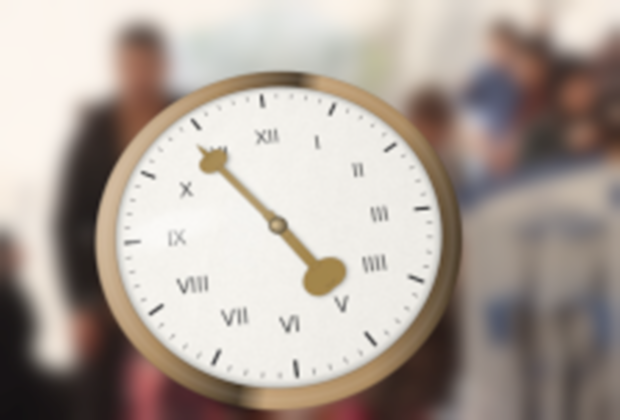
4:54
